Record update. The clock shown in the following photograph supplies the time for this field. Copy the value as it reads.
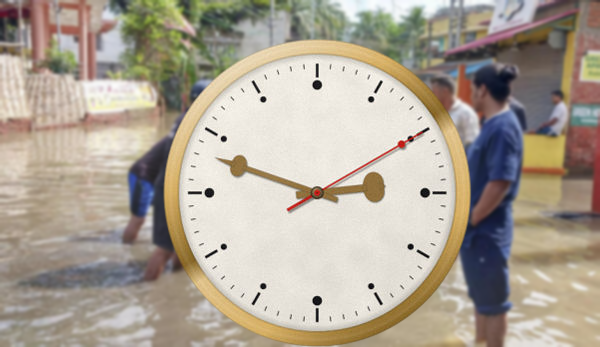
2:48:10
